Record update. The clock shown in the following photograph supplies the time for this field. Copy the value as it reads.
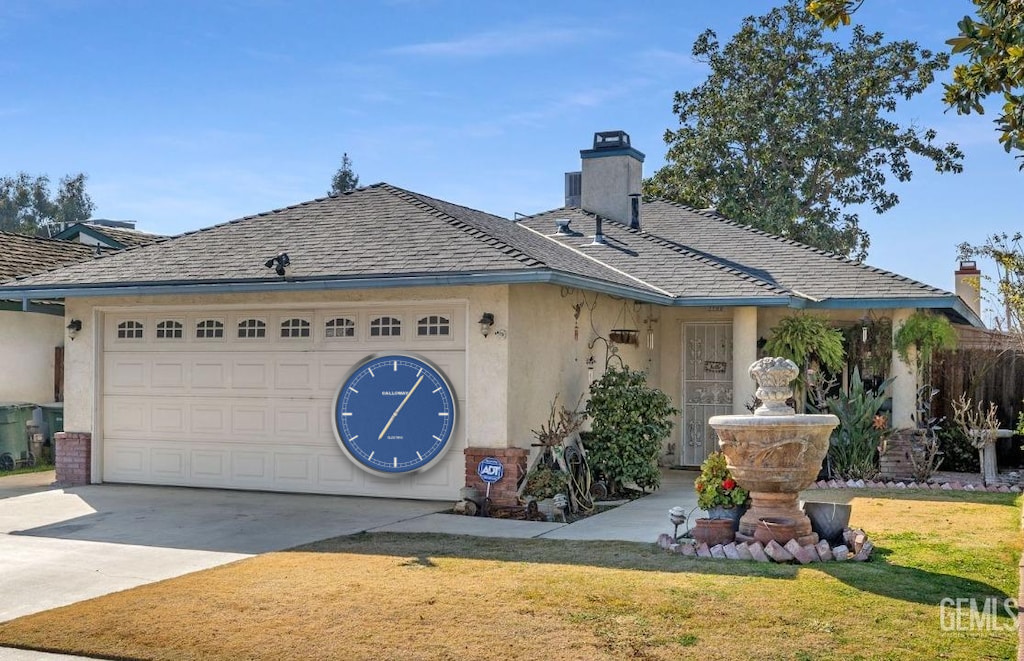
7:06
